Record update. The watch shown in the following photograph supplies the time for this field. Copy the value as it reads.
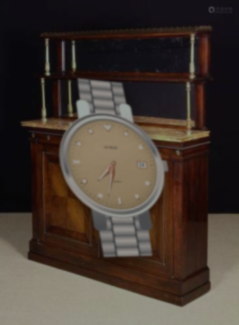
7:33
